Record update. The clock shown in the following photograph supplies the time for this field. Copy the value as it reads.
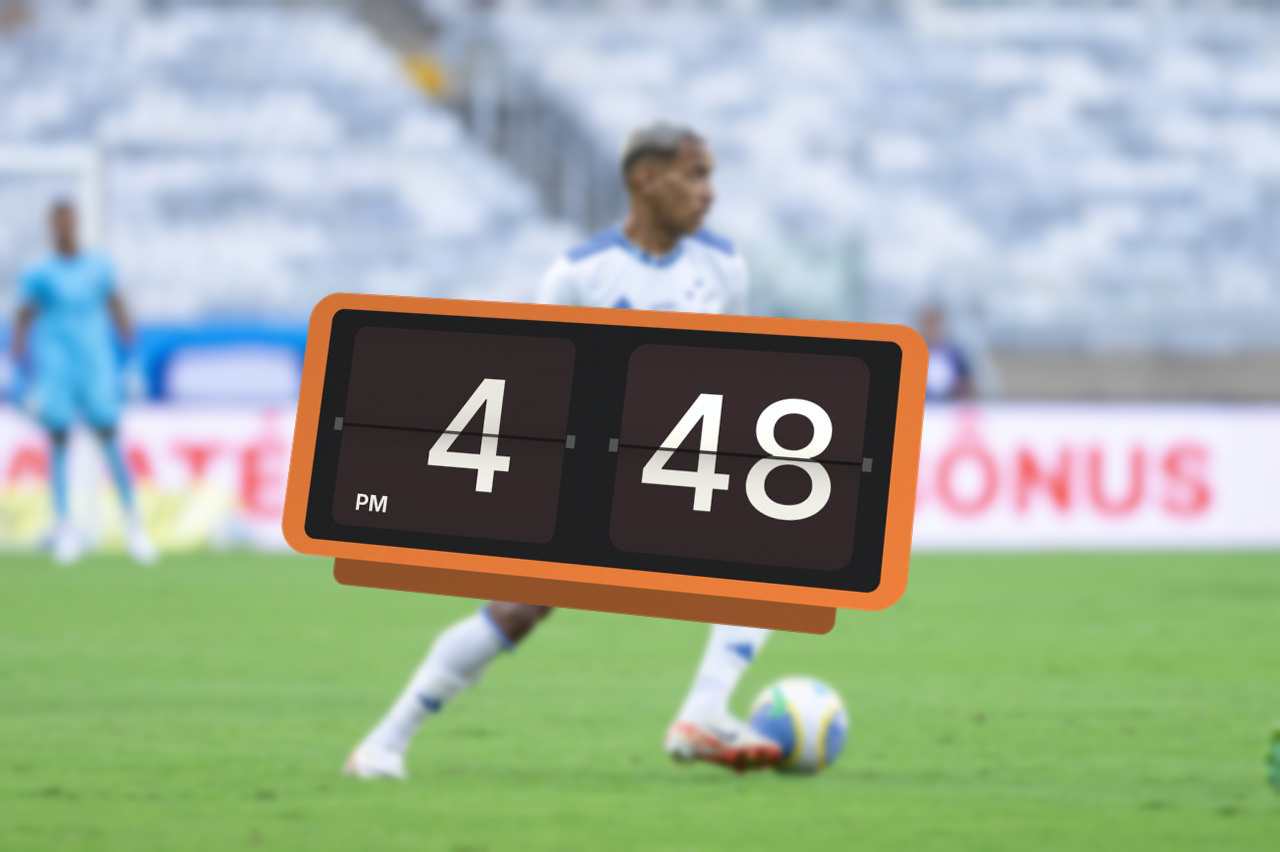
4:48
